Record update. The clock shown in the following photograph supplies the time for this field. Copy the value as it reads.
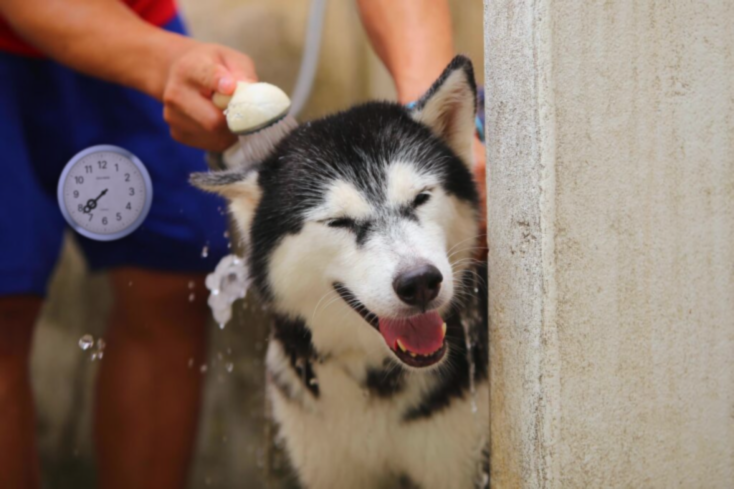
7:38
